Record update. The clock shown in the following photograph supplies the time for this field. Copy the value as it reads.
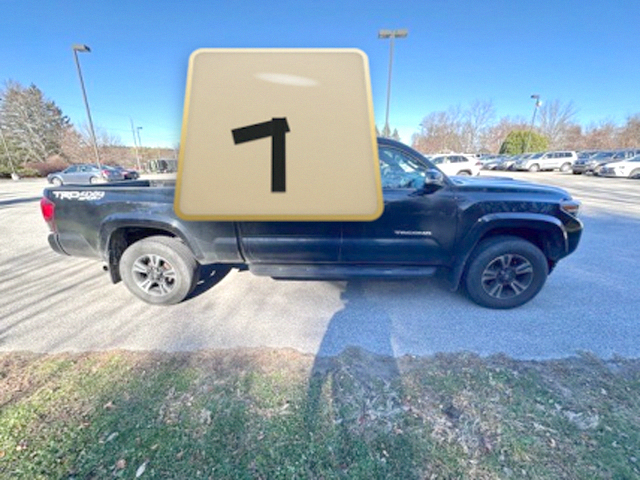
8:30
